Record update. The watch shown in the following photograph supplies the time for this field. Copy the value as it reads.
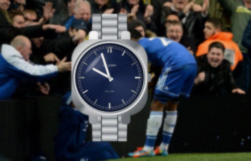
9:57
